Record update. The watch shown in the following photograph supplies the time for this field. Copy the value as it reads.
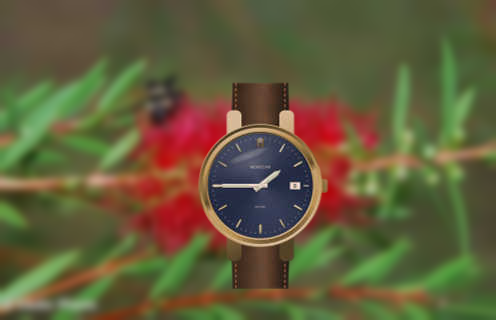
1:45
